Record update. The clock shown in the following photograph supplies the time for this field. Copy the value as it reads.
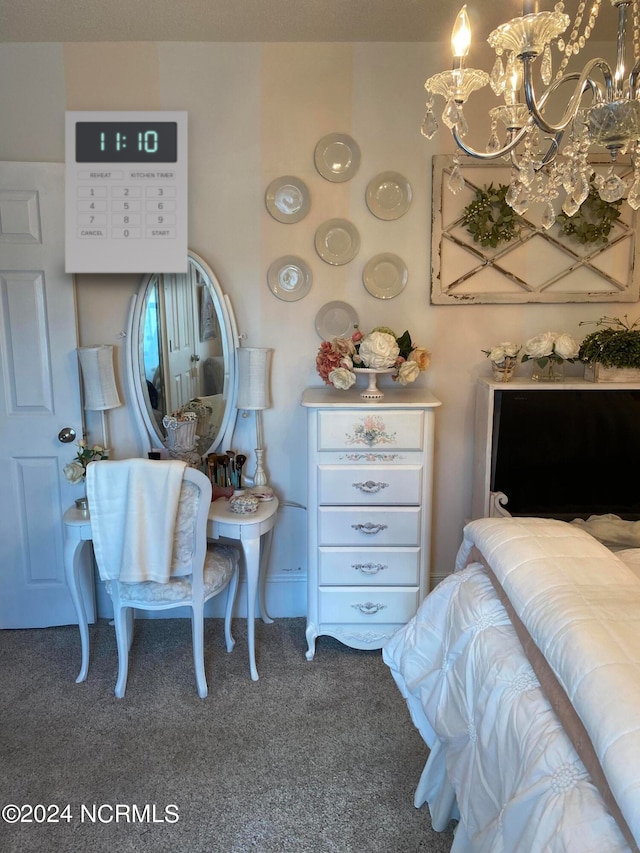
11:10
